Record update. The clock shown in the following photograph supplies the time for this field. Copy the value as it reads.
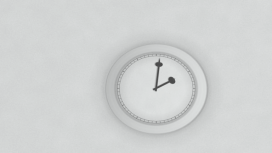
2:01
